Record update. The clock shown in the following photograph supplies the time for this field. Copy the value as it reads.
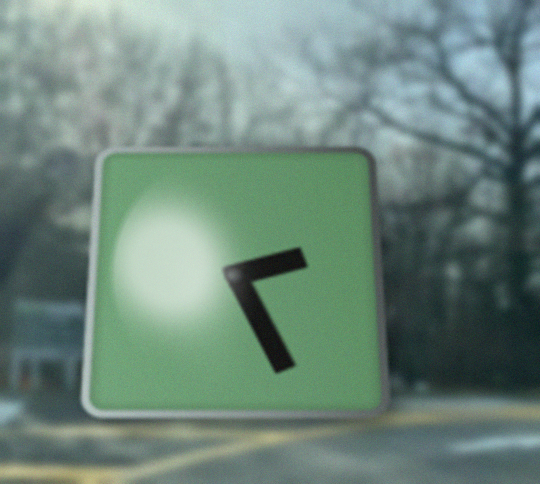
2:26
